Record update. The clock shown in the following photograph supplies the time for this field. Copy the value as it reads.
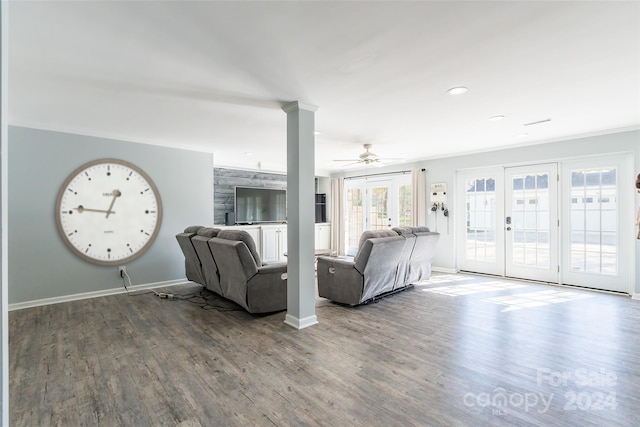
12:46
